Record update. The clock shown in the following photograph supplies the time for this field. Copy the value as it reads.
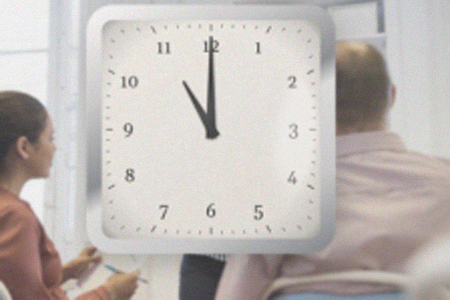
11:00
